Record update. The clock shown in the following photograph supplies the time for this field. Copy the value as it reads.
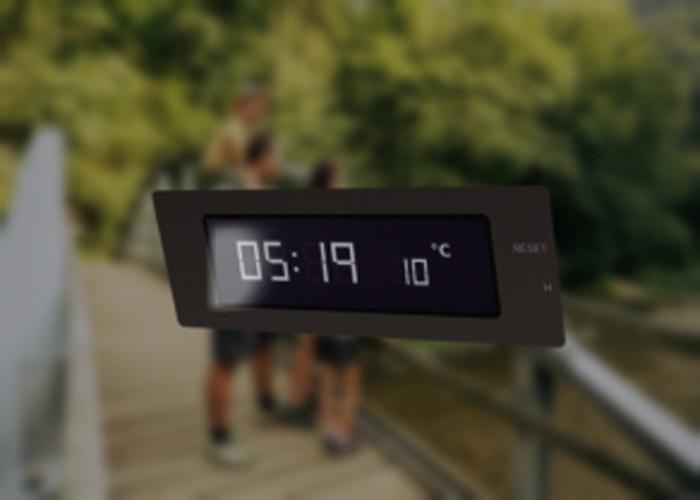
5:19
